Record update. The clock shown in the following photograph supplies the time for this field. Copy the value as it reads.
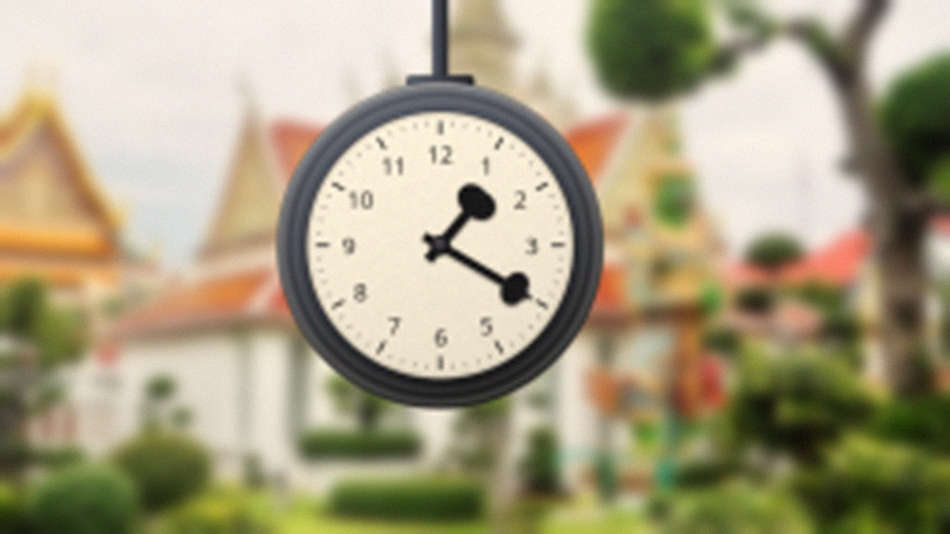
1:20
